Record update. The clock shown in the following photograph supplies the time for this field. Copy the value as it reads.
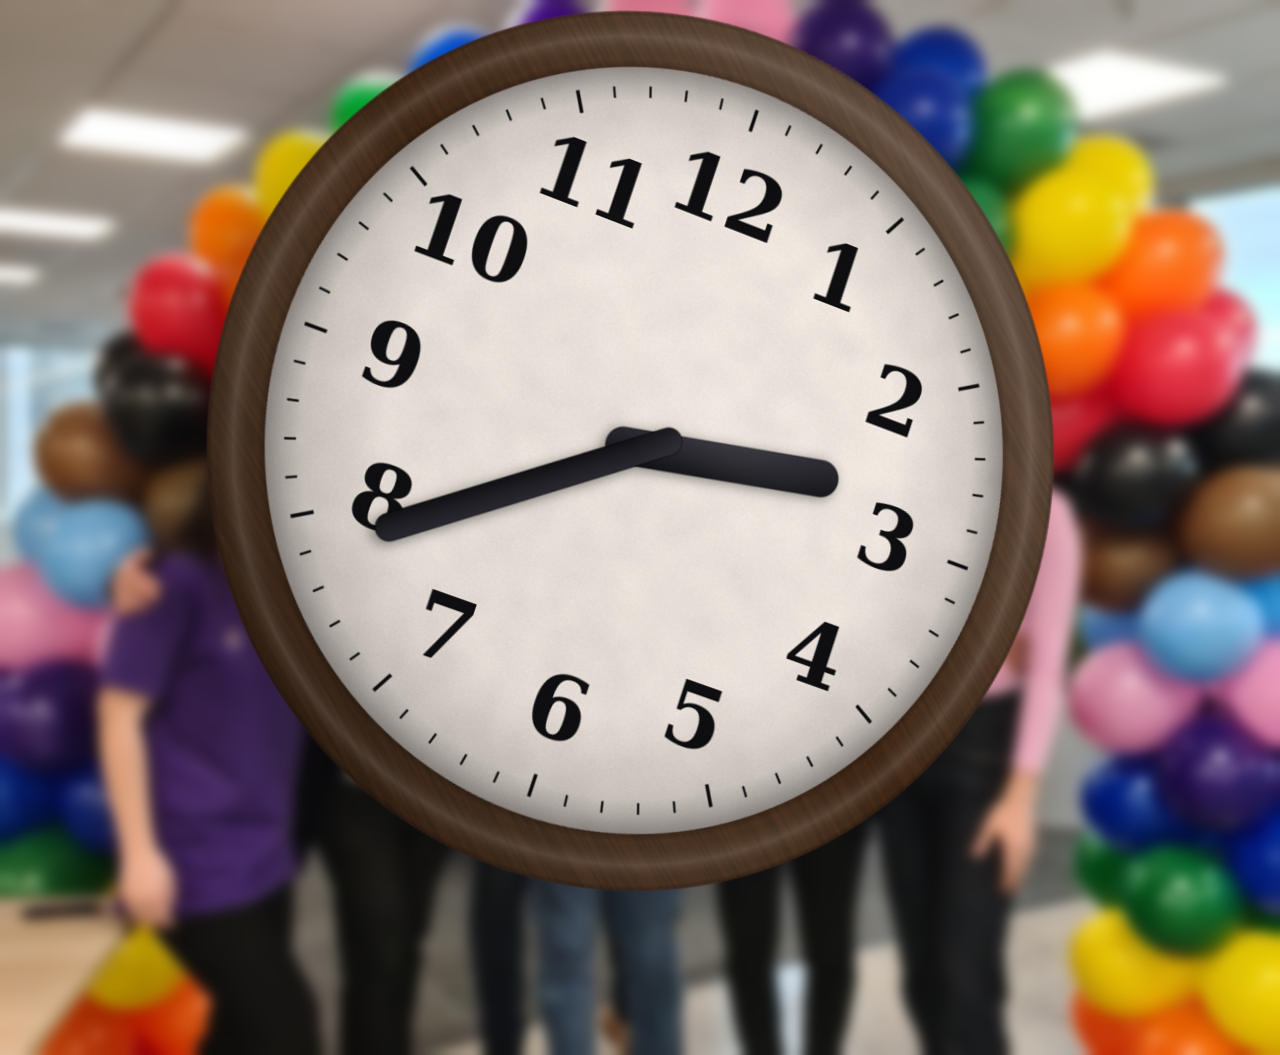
2:39
